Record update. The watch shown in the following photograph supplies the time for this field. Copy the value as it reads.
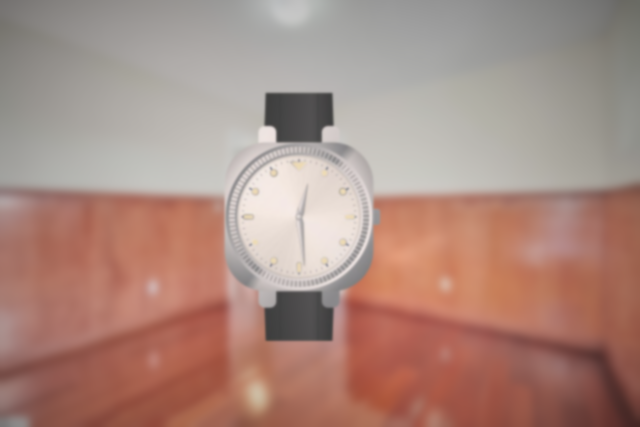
12:29
